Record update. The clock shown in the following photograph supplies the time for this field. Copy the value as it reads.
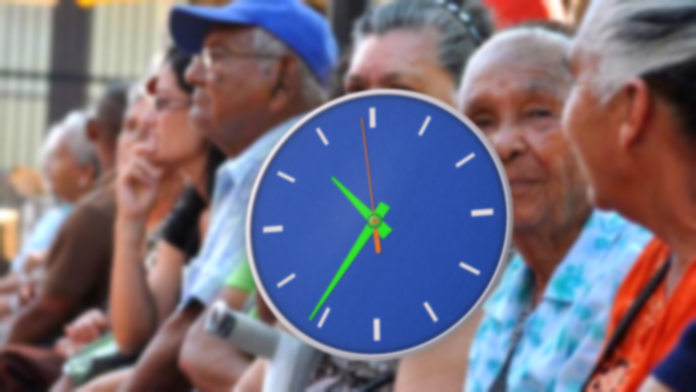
10:35:59
